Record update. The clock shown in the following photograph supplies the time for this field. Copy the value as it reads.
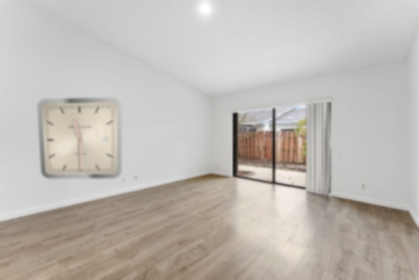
11:30
